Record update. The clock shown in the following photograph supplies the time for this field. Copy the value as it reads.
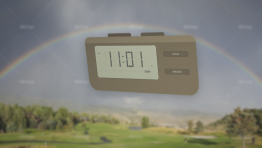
11:01
